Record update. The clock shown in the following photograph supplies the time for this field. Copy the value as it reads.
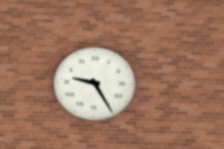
9:25
